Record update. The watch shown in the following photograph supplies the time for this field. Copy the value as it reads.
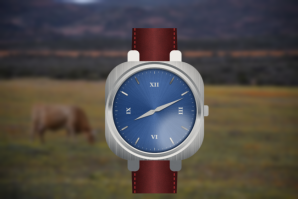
8:11
